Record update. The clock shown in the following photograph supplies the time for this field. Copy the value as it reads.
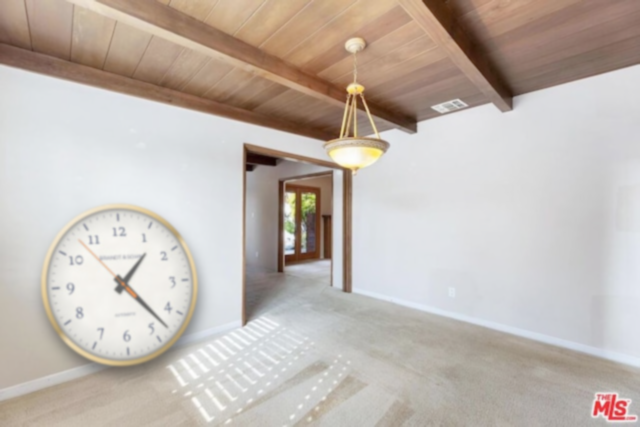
1:22:53
